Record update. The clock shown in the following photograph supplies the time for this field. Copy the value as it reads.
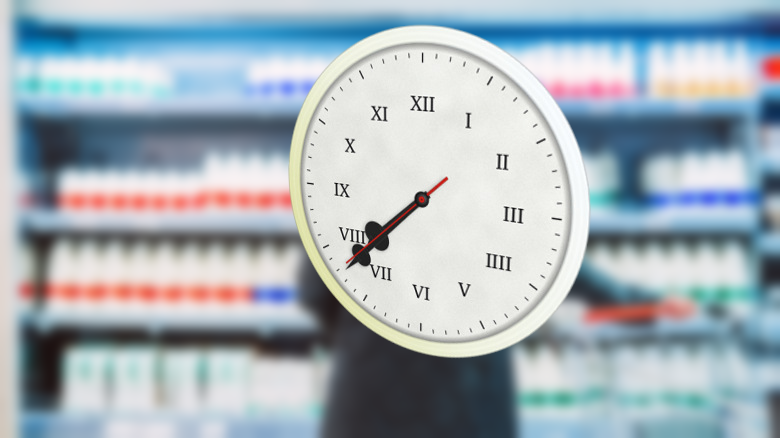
7:37:38
